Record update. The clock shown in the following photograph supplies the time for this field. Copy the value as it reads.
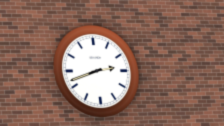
2:42
